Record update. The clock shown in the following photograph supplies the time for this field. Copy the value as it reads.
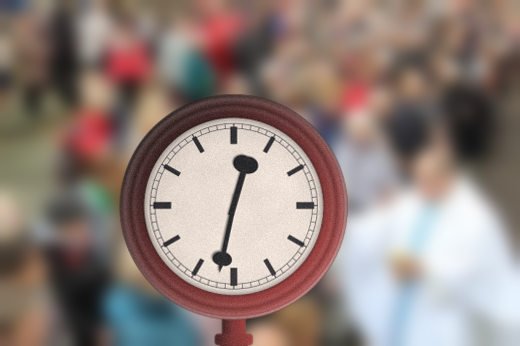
12:32
